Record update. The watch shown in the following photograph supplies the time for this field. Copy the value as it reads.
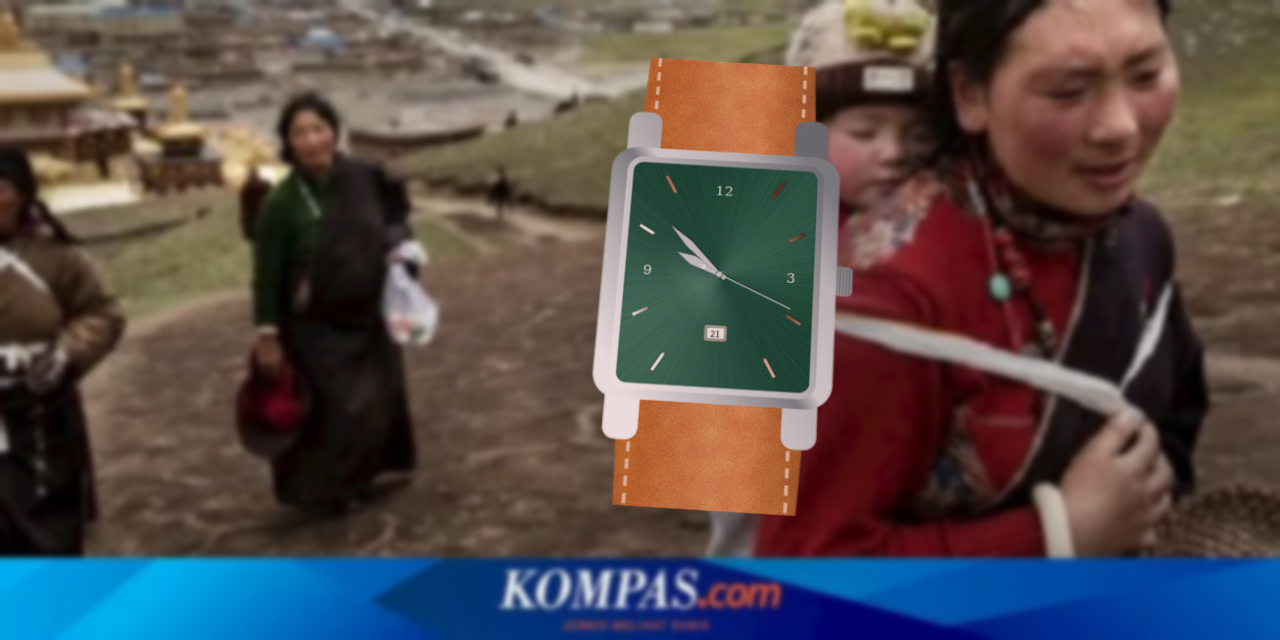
9:52:19
